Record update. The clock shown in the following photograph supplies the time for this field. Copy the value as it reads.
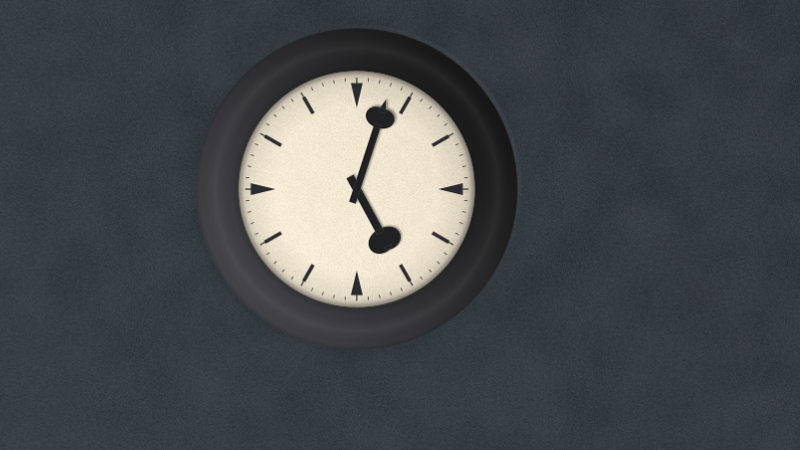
5:03
